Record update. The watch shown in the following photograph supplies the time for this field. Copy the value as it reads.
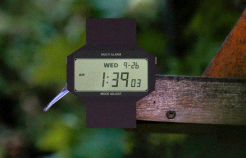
1:39:03
